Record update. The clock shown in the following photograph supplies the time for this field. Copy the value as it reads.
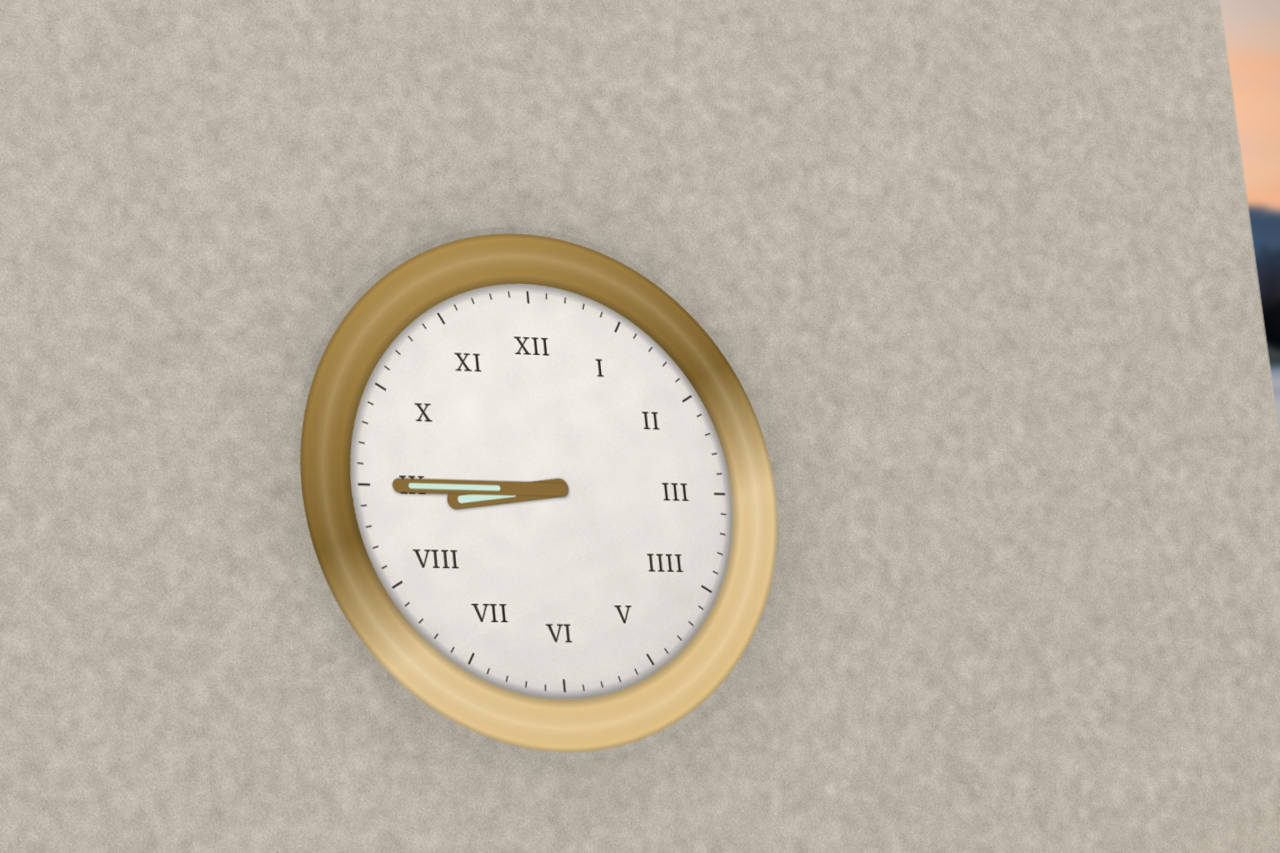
8:45
